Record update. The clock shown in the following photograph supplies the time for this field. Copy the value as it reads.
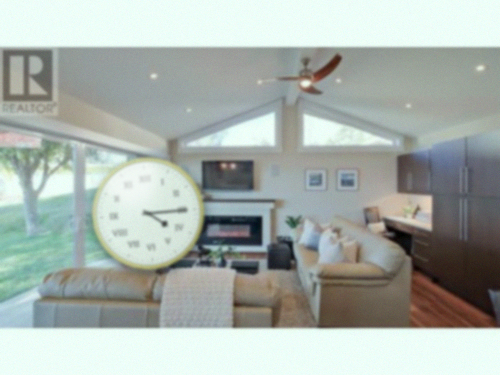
4:15
